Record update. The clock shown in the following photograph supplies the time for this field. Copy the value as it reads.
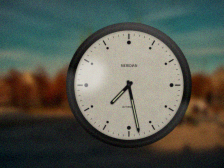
7:28
